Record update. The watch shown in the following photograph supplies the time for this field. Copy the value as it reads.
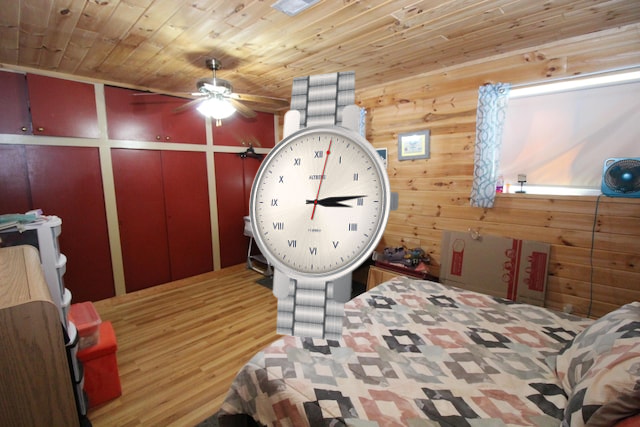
3:14:02
